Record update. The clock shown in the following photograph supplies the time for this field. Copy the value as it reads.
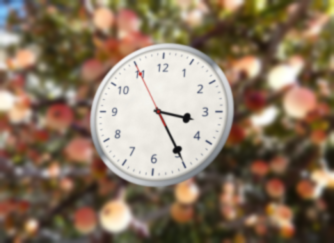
3:24:55
